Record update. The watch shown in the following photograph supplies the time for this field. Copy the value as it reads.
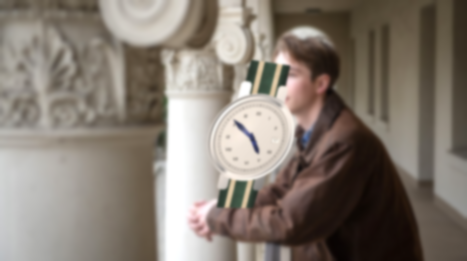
4:51
